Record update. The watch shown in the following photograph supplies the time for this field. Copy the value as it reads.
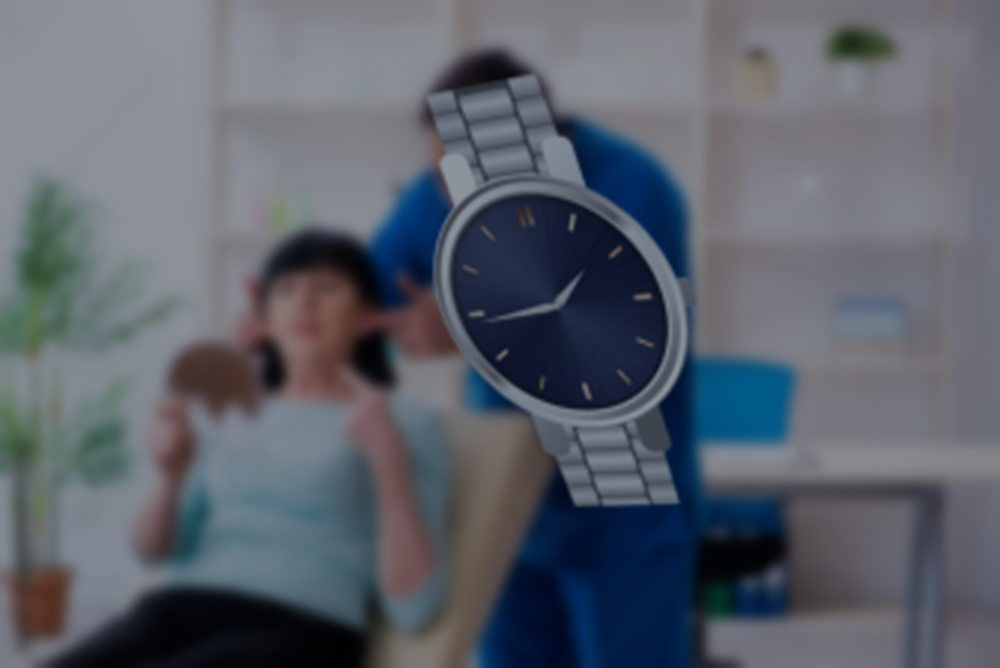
1:44
